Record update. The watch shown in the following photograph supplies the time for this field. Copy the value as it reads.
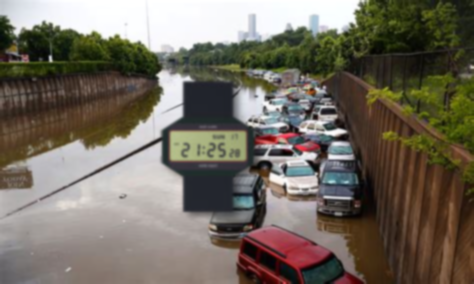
21:25
